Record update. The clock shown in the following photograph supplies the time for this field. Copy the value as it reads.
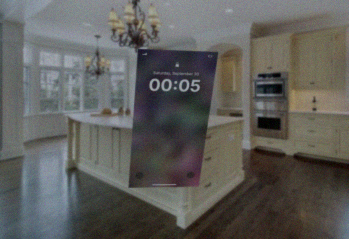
0:05
